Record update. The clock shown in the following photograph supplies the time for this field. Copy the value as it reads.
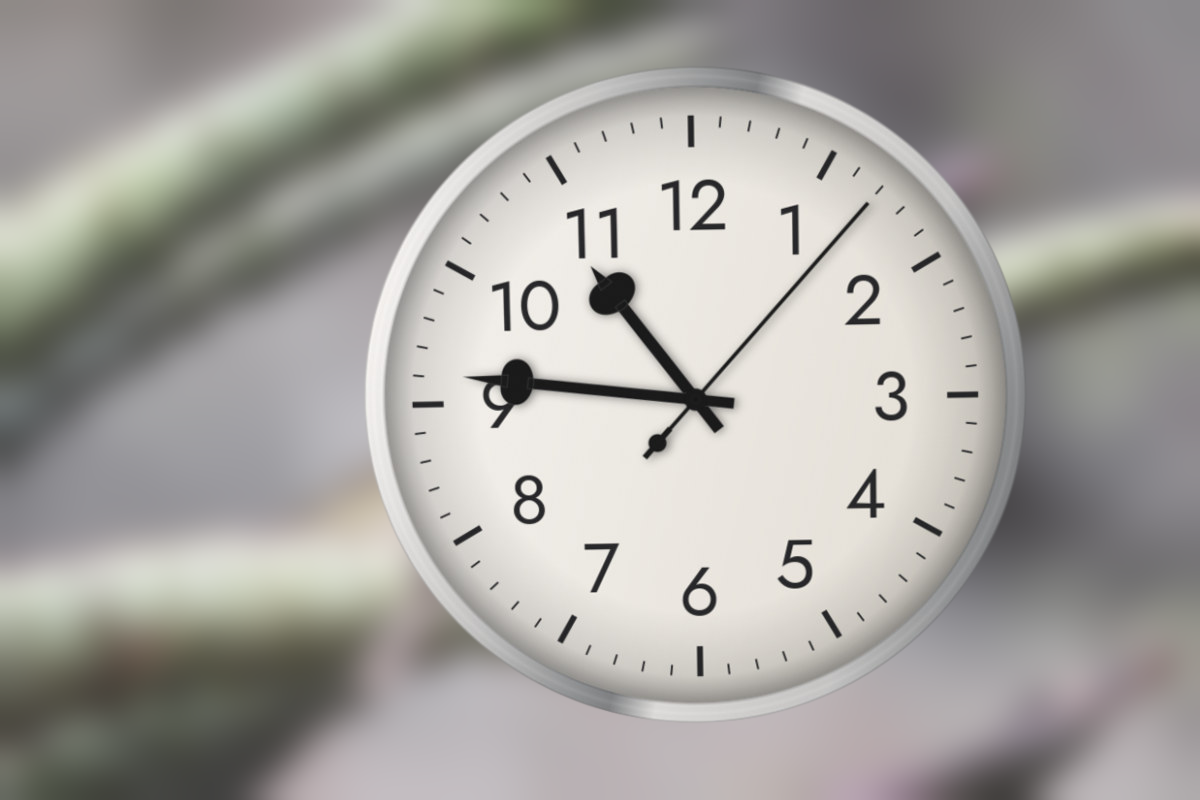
10:46:07
